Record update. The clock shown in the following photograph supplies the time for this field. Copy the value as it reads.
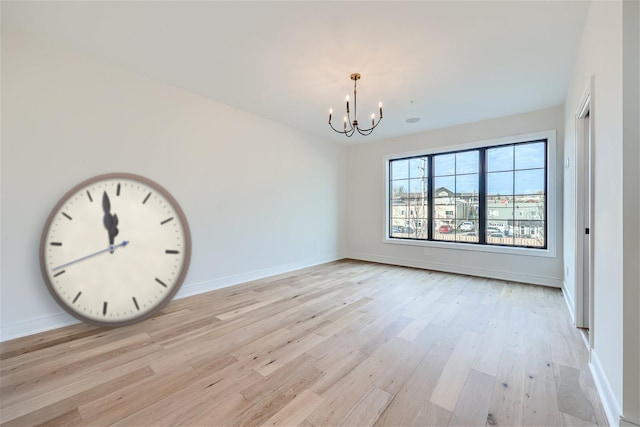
11:57:41
